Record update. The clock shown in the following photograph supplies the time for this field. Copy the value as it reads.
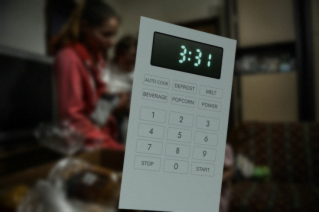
3:31
